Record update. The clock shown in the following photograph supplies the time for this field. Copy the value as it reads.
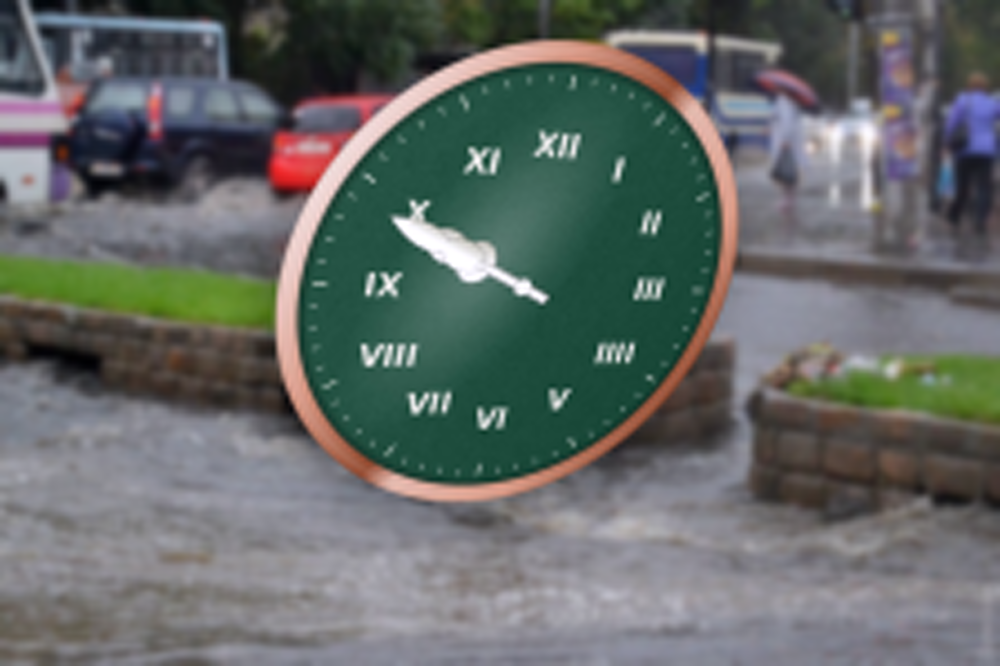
9:49
